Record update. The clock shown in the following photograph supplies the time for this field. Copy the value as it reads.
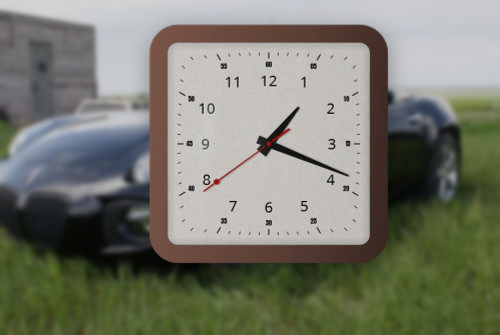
1:18:39
